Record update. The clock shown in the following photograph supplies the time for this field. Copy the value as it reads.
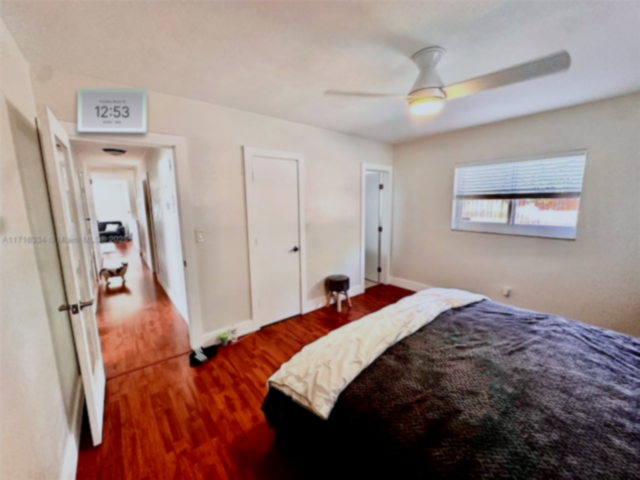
12:53
